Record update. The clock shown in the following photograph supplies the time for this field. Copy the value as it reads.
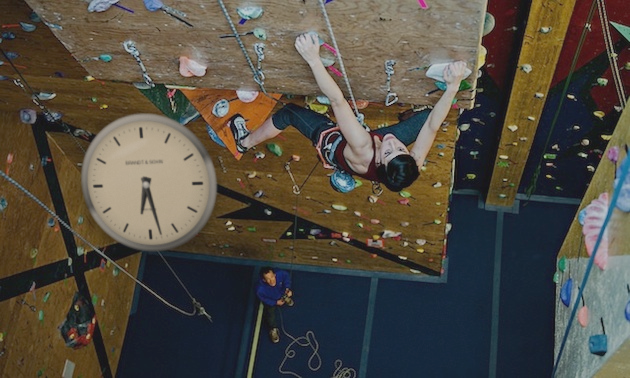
6:28
